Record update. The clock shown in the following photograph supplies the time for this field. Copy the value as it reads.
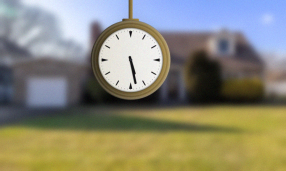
5:28
